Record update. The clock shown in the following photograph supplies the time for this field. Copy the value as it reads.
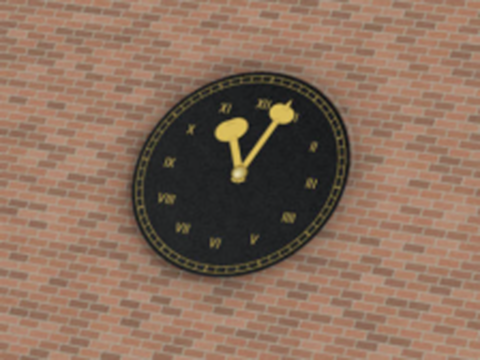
11:03
